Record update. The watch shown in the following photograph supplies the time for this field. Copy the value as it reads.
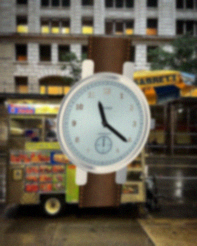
11:21
